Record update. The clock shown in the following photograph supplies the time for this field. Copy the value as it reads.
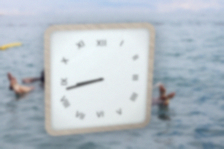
8:43
